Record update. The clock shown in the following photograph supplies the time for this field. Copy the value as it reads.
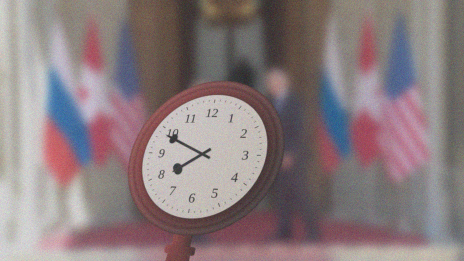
7:49
